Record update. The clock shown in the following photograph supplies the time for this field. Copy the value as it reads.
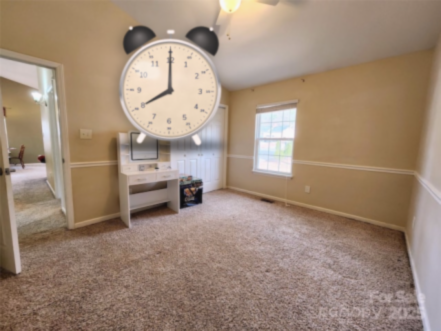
8:00
